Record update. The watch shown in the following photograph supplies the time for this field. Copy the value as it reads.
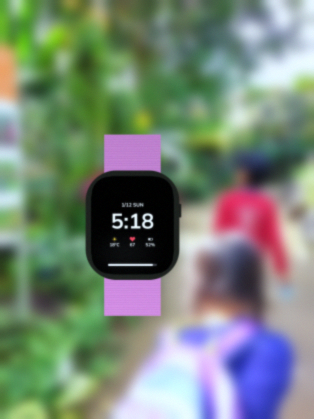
5:18
